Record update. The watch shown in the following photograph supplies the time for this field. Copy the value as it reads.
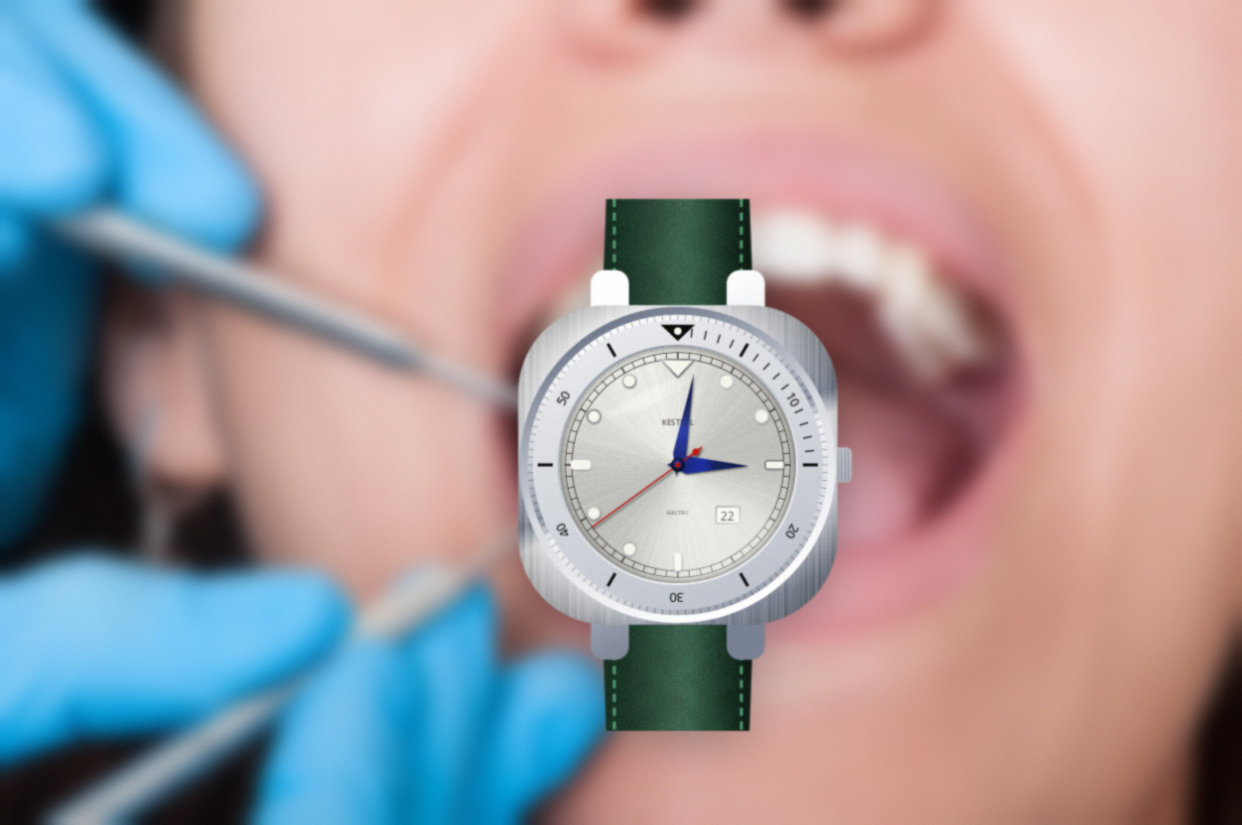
3:01:39
